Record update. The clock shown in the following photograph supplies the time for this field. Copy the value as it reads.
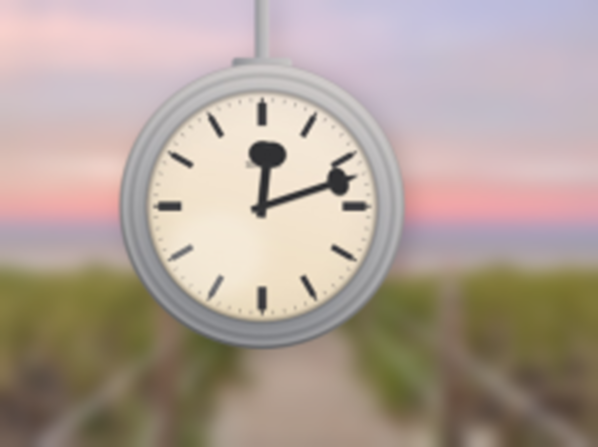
12:12
